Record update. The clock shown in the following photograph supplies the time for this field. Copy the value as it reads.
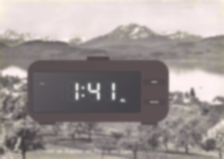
1:41
